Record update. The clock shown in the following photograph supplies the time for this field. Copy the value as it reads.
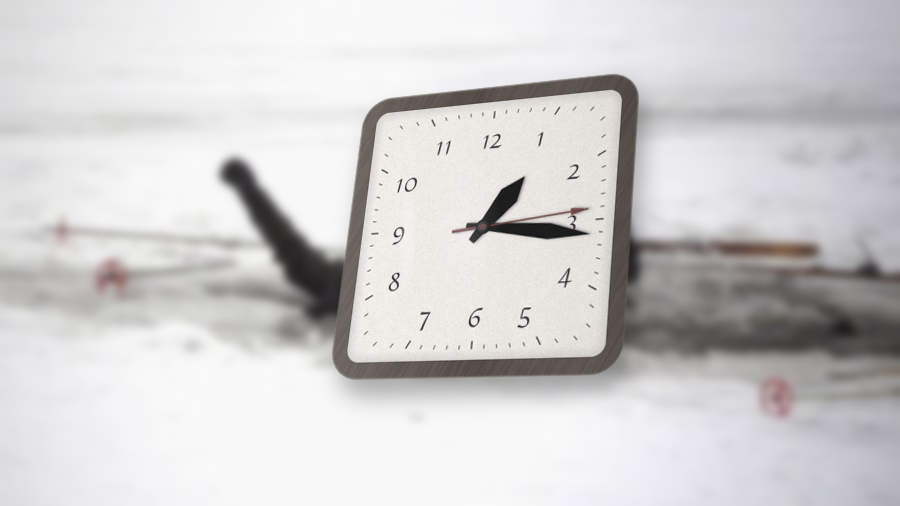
1:16:14
